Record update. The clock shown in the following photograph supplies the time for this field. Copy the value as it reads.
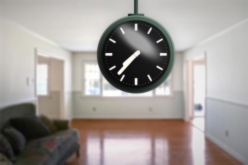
7:37
